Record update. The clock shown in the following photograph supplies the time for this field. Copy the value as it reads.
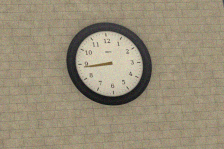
8:44
